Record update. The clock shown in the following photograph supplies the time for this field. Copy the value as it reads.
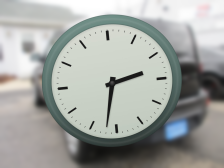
2:32
